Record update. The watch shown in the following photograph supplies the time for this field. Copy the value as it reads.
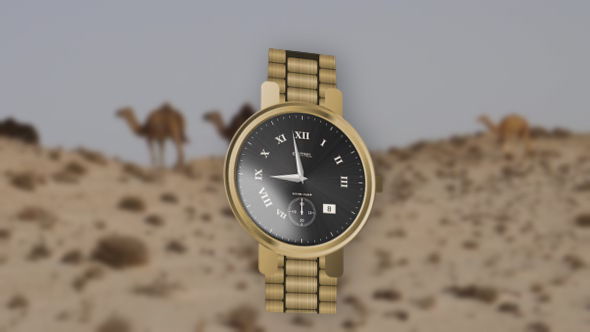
8:58
